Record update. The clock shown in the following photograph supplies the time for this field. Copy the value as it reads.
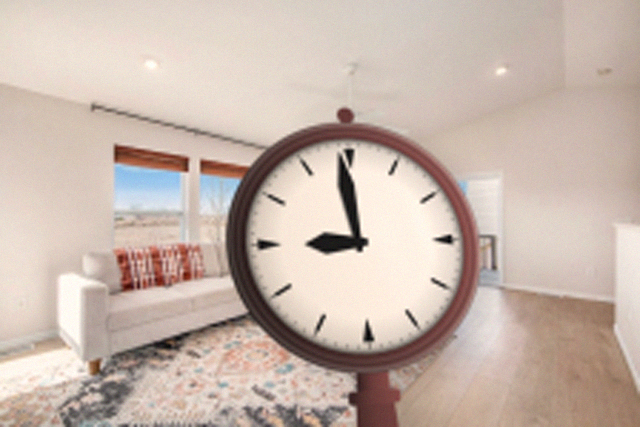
8:59
